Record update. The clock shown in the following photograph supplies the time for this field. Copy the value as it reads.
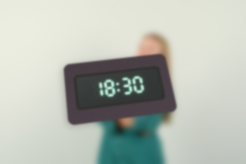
18:30
